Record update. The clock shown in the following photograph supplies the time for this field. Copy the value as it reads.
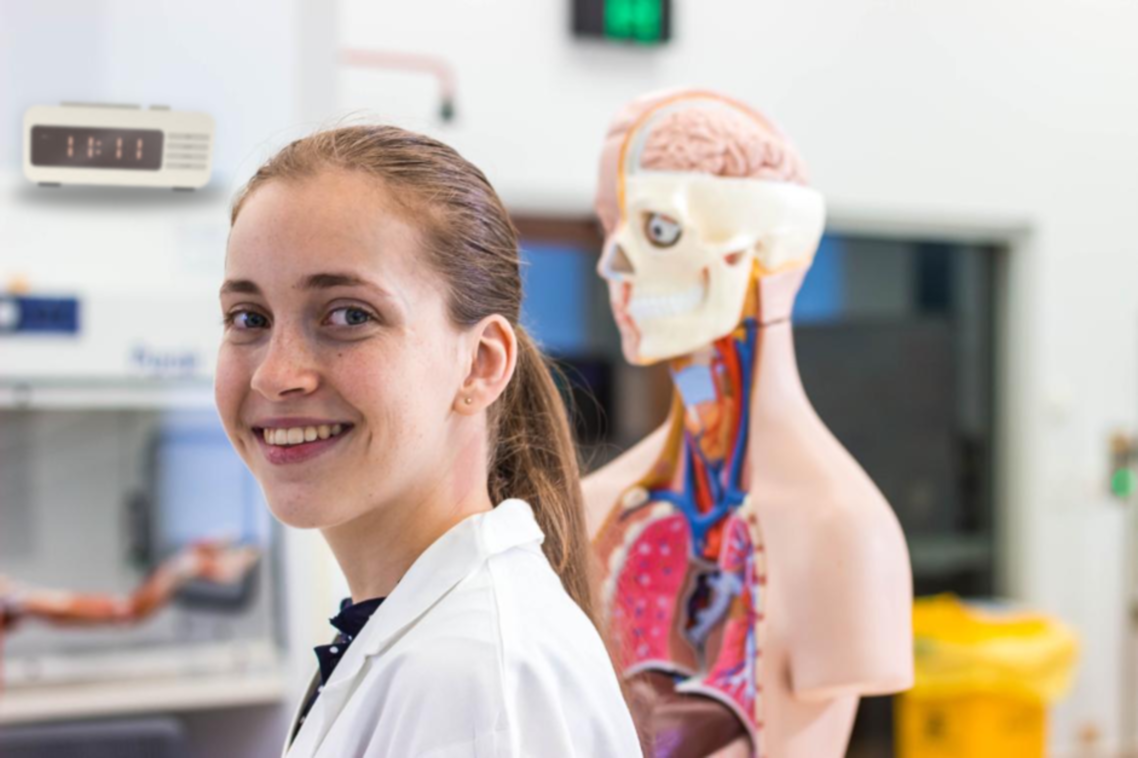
11:11
